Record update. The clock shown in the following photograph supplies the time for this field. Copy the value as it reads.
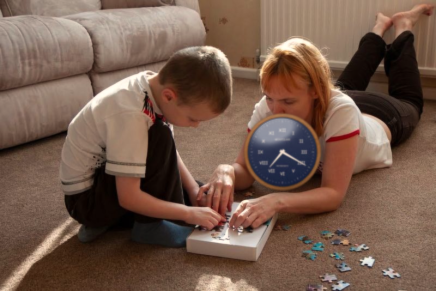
7:20
